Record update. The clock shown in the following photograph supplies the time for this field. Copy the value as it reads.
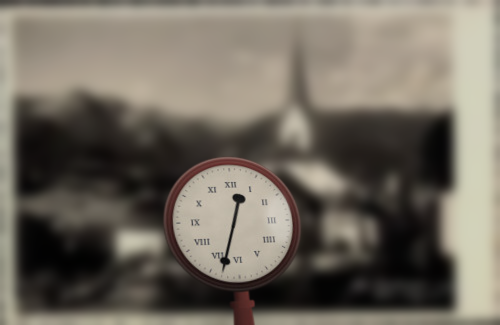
12:33
